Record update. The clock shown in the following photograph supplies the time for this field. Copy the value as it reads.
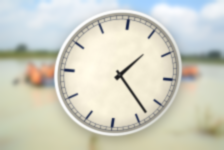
1:23
